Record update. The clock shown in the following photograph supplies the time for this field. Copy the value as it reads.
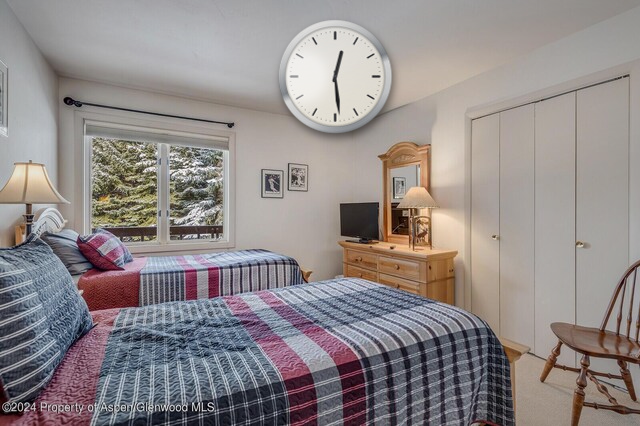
12:29
